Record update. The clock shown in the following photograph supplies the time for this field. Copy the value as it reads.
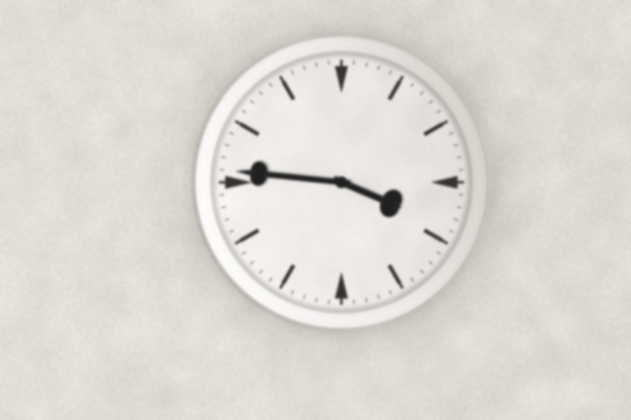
3:46
